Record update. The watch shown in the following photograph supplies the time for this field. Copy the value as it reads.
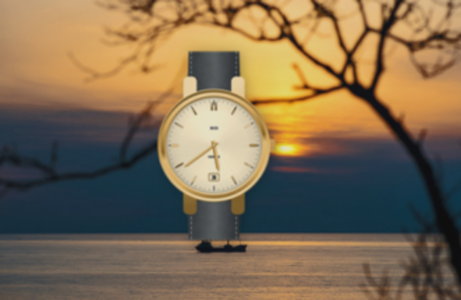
5:39
